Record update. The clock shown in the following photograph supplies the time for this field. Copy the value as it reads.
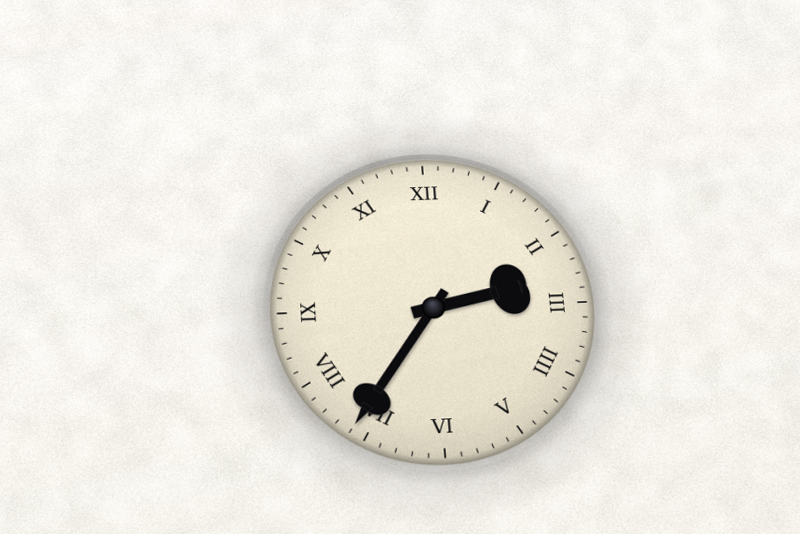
2:36
